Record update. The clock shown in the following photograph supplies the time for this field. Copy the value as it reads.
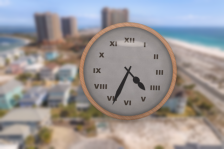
4:34
